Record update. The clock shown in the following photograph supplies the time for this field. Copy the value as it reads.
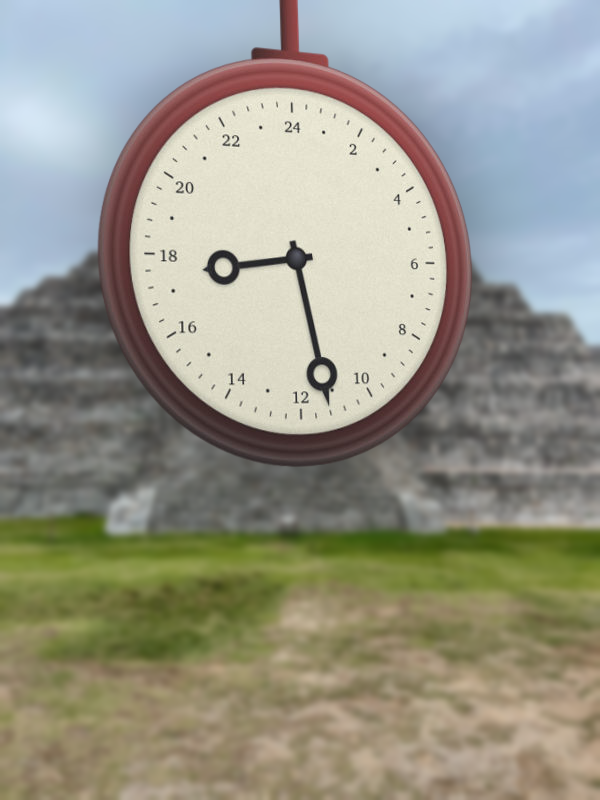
17:28
